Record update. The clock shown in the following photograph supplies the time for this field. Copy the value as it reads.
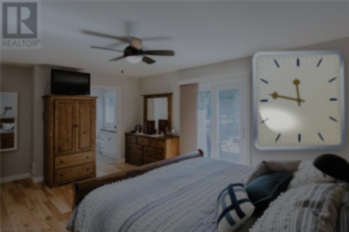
11:47
